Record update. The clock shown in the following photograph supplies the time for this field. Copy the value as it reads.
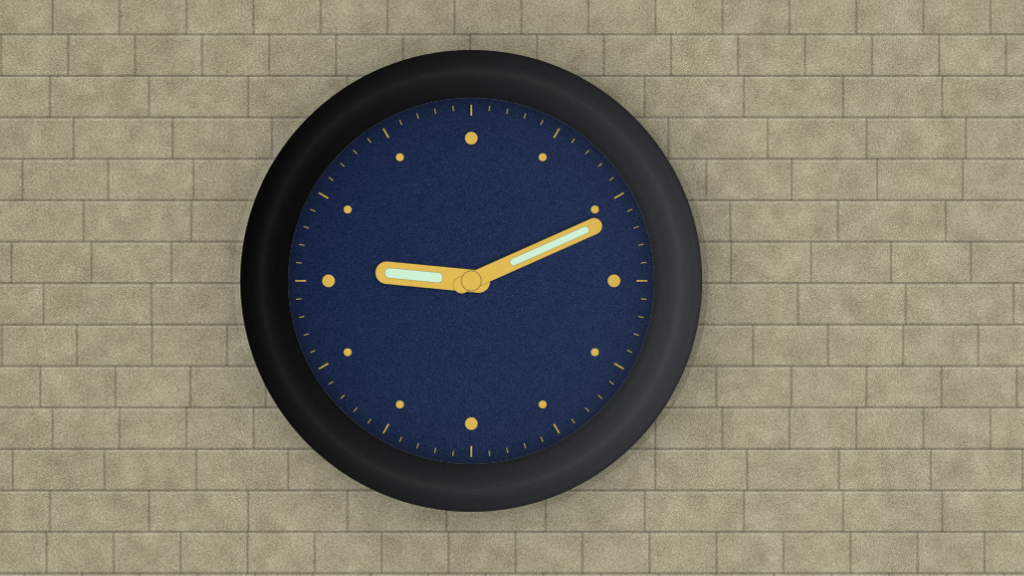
9:11
